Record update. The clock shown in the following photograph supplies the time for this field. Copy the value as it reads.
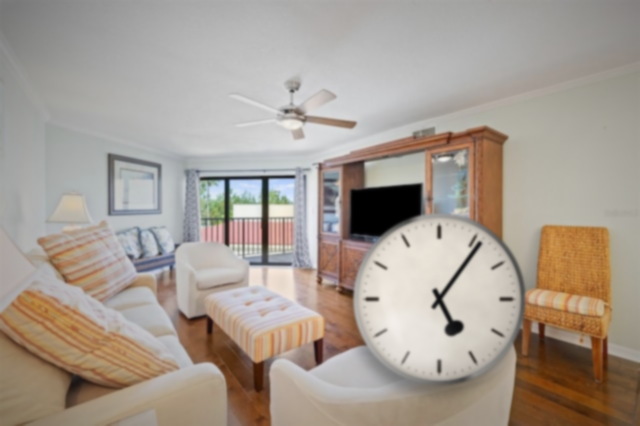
5:06
